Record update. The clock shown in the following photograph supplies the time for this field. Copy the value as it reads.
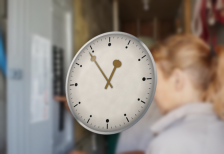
12:54
